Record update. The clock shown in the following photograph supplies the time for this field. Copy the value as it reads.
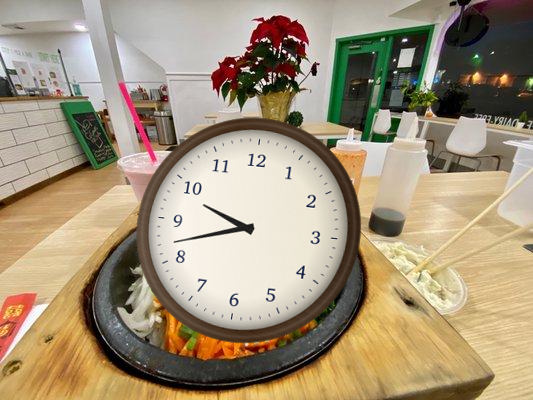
9:42
